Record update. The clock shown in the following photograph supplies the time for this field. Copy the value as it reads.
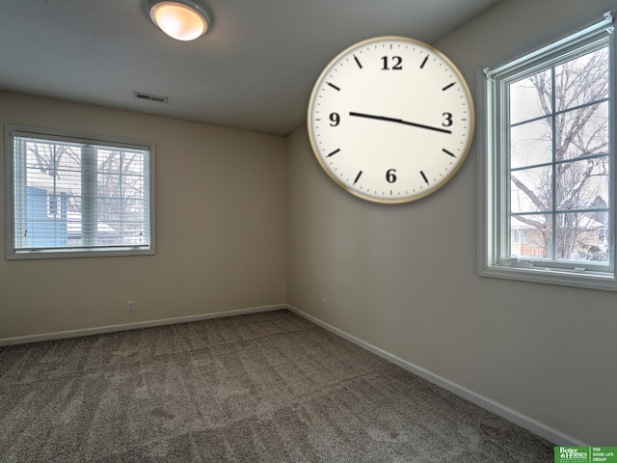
9:17
